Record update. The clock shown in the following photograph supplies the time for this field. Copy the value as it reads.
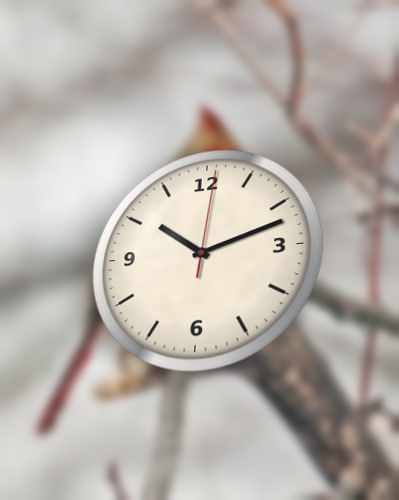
10:12:01
